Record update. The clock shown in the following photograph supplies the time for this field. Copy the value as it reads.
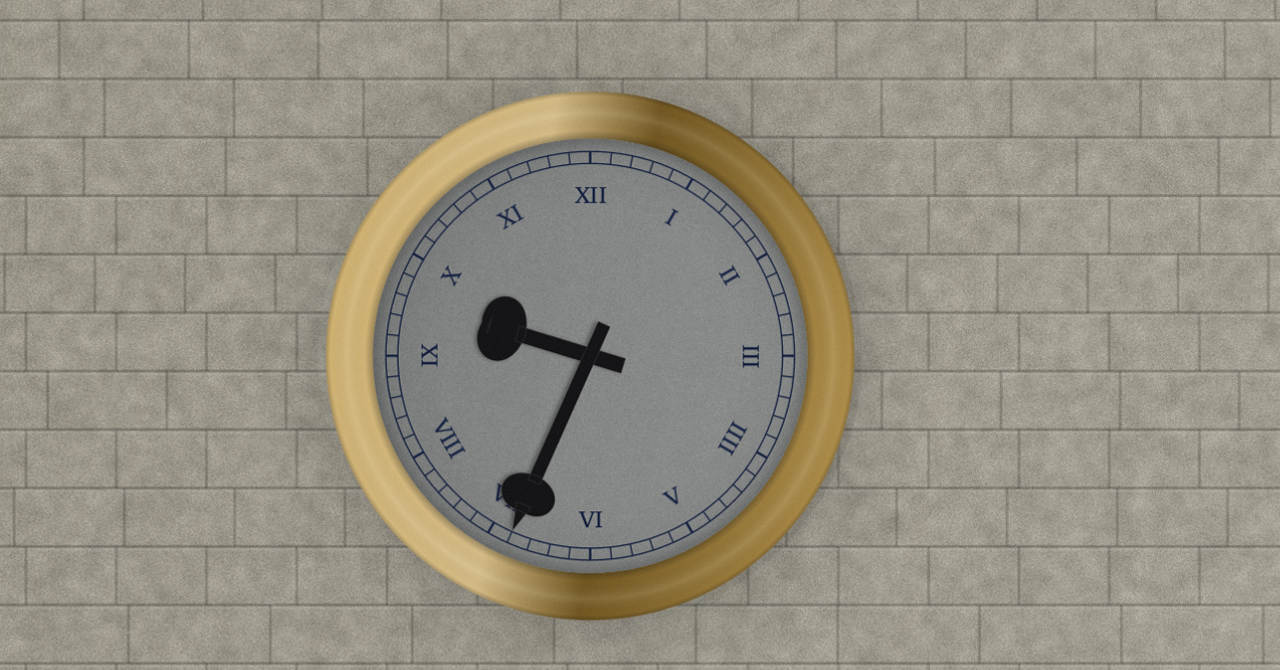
9:34
